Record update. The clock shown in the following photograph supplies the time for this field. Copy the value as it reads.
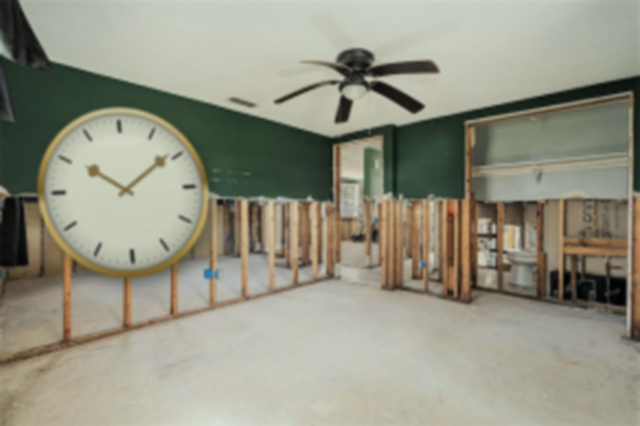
10:09
